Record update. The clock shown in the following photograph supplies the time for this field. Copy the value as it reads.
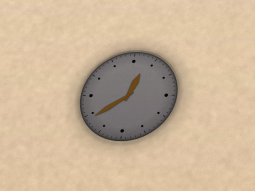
12:39
